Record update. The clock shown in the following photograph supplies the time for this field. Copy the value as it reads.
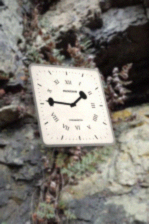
1:46
